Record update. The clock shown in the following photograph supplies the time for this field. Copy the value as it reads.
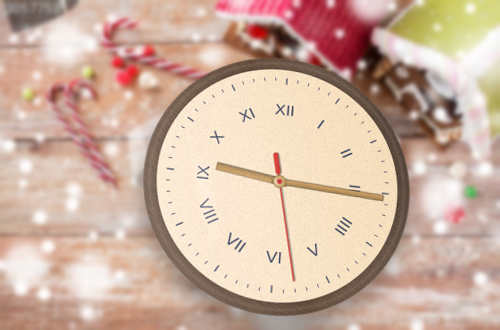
9:15:28
